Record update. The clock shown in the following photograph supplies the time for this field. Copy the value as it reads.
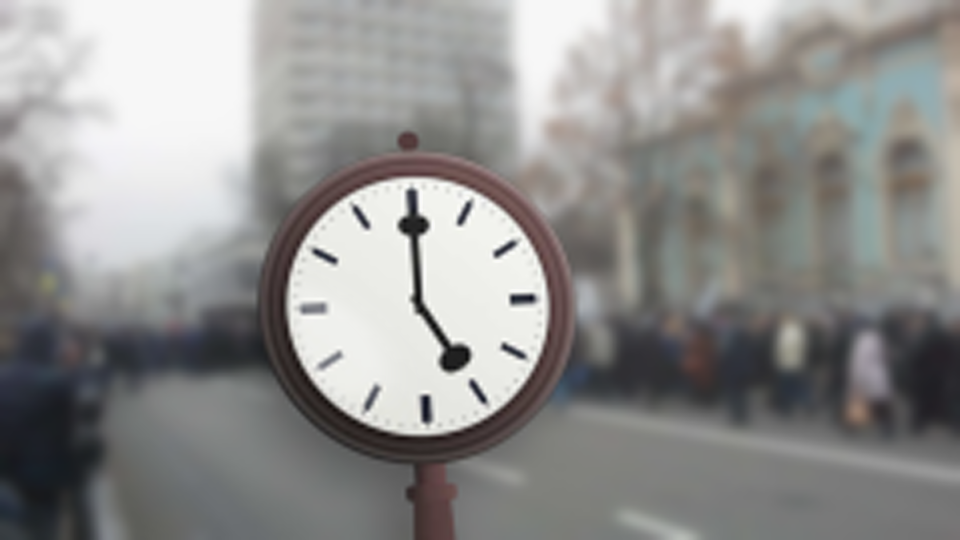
5:00
